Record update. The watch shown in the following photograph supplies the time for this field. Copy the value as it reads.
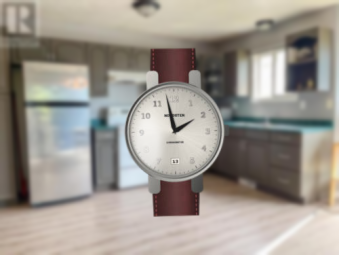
1:58
